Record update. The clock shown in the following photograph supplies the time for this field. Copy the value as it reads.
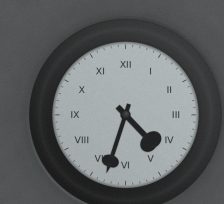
4:33
